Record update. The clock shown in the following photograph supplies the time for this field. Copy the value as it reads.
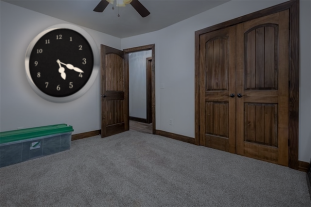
5:19
